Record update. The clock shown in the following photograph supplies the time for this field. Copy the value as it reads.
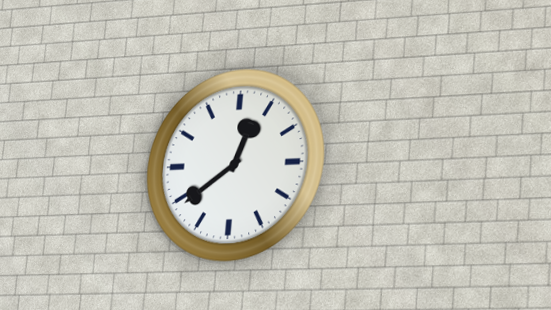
12:39
